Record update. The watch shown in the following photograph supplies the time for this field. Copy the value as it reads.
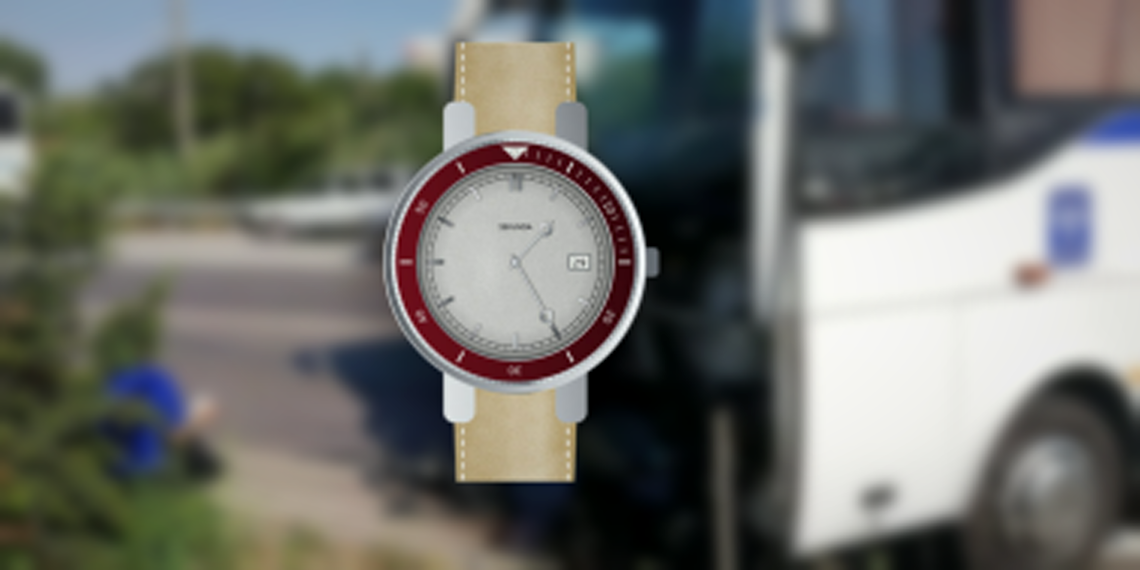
1:25
